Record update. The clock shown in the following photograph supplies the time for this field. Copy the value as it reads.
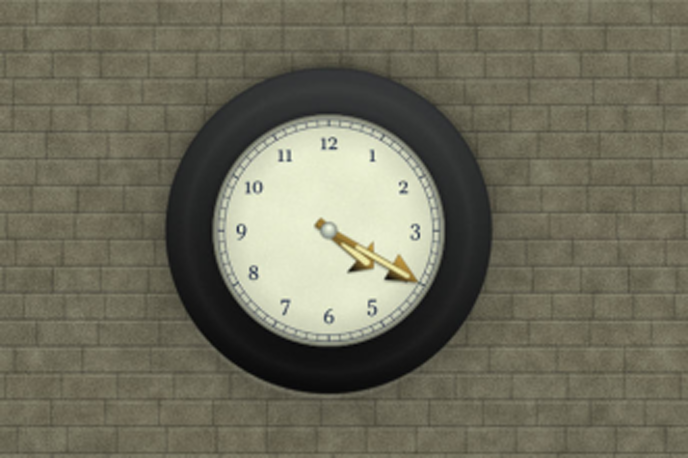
4:20
